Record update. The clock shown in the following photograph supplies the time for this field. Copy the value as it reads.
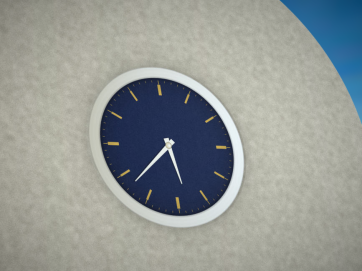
5:38
